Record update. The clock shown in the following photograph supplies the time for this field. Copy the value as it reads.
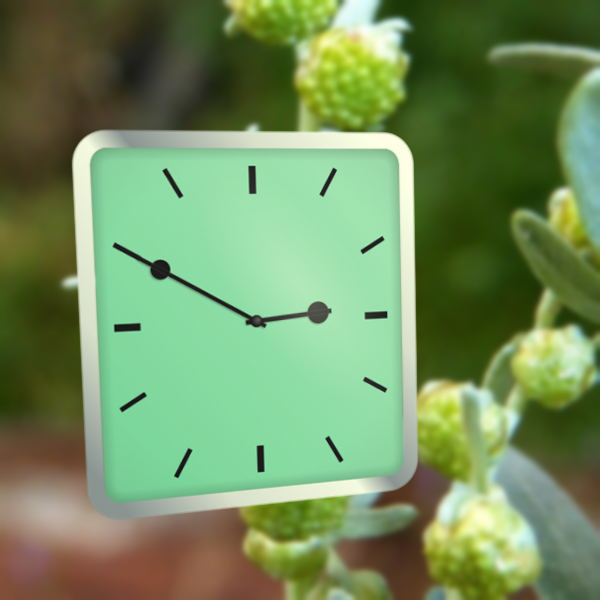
2:50
